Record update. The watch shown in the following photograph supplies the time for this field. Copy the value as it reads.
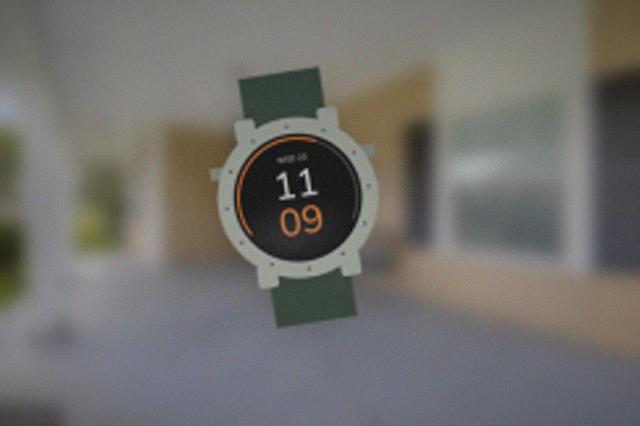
11:09
